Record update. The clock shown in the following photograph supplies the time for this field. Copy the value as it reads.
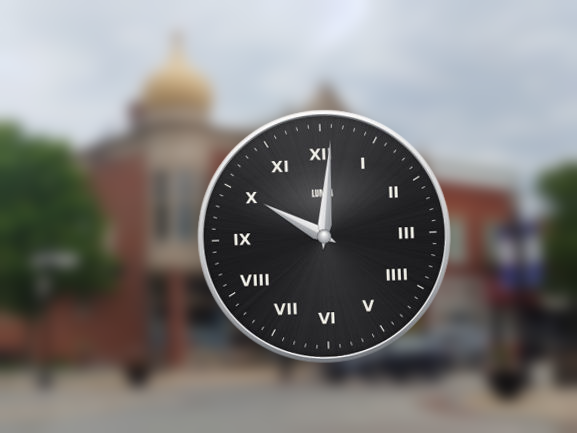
10:01
